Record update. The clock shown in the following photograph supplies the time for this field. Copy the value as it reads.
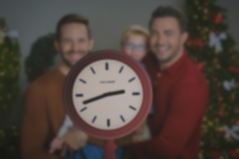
2:42
